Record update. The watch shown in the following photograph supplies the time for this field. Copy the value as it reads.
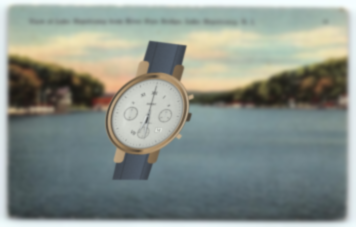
6:29
